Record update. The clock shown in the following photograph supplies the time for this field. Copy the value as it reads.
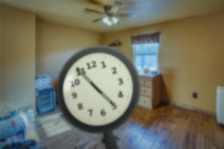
4:55
